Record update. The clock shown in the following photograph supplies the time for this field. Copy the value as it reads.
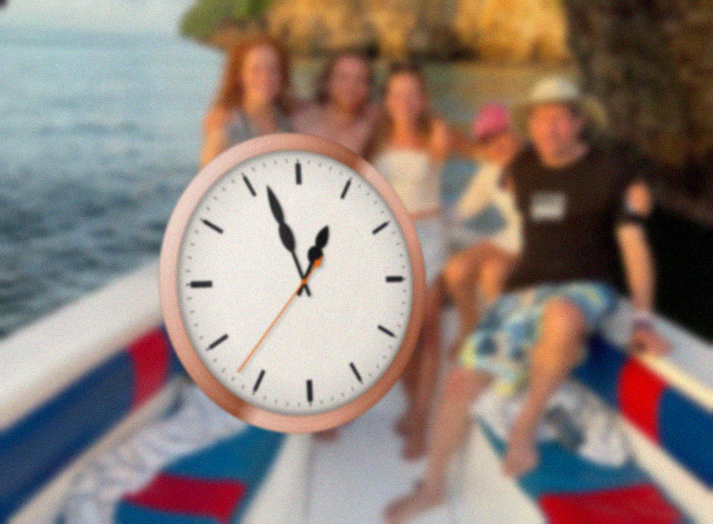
12:56:37
